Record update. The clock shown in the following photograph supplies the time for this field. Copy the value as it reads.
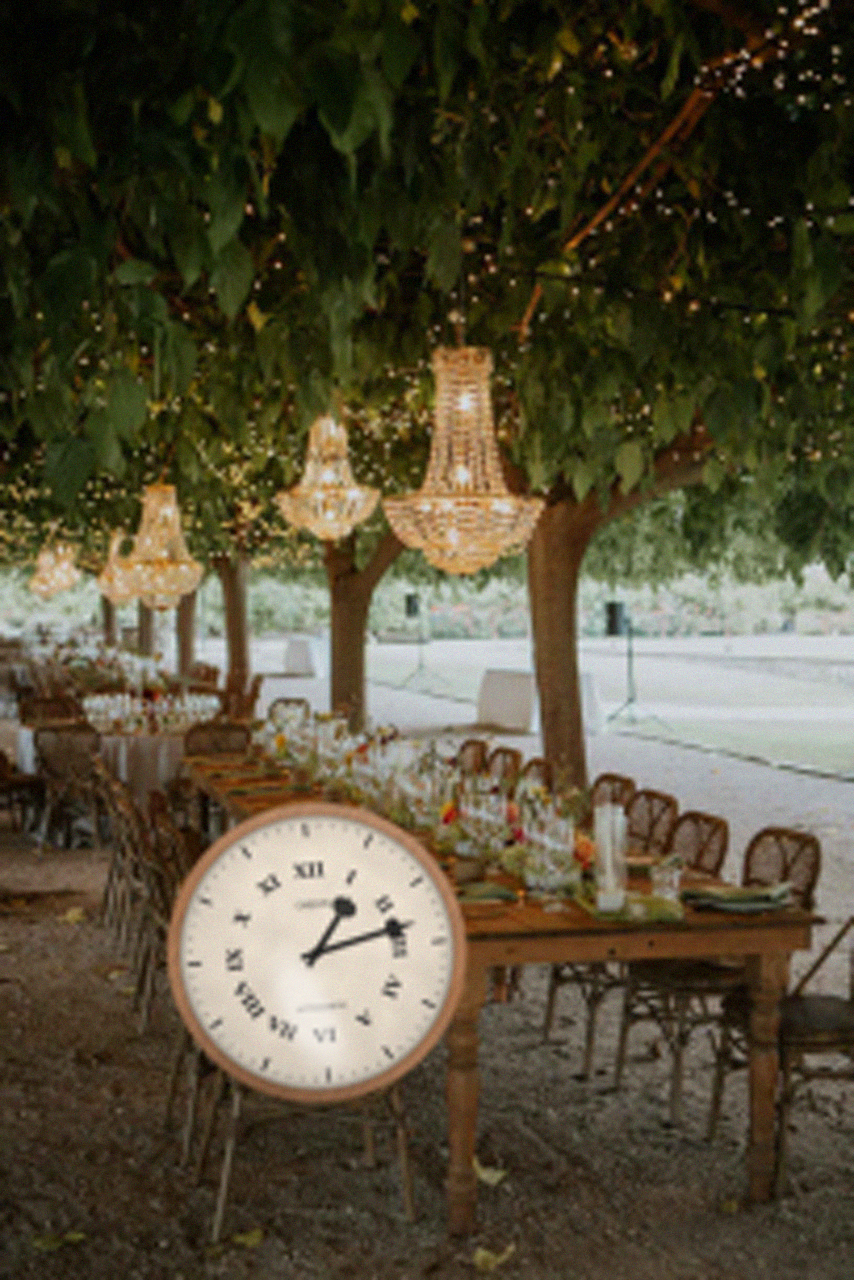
1:13
